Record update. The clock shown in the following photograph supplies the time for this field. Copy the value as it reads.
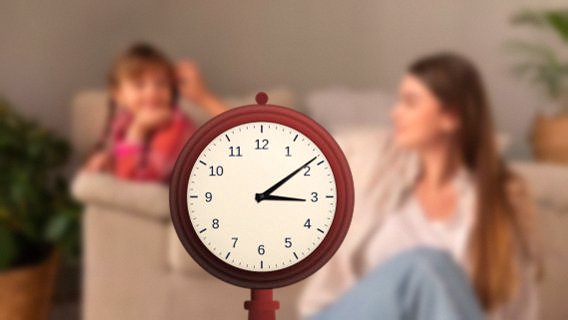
3:09
